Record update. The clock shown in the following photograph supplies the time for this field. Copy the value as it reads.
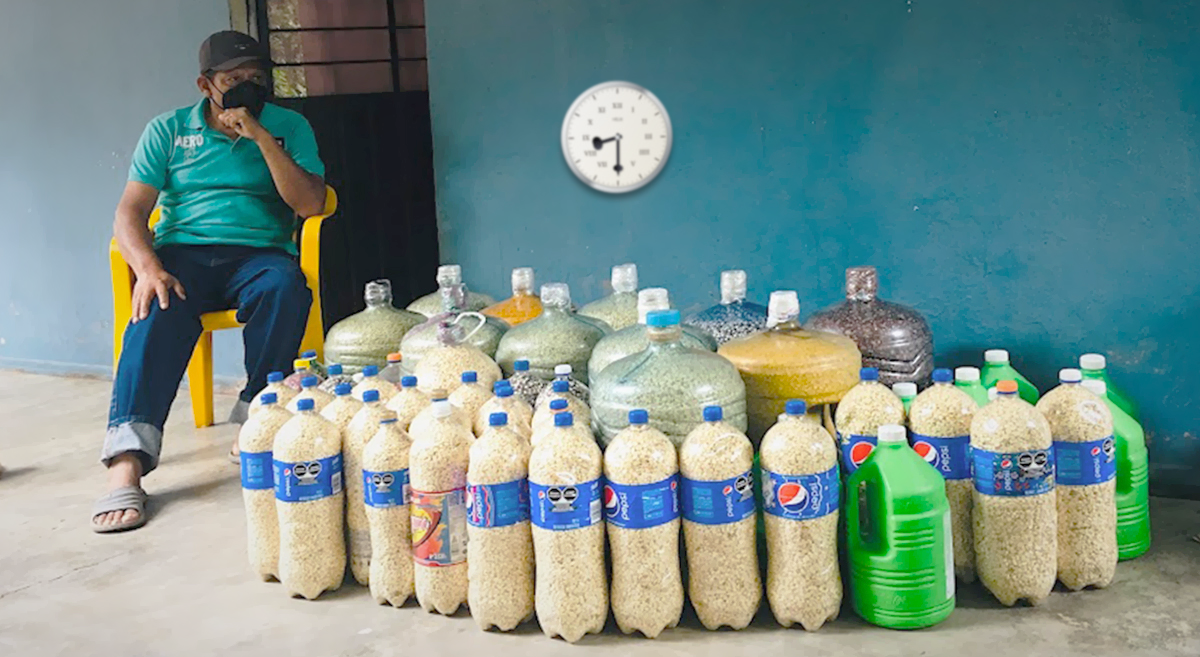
8:30
